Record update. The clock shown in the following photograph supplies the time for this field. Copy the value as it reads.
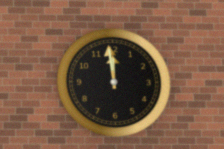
11:59
